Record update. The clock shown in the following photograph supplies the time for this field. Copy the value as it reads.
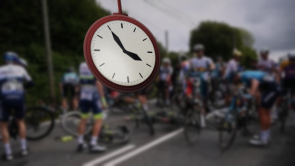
3:55
